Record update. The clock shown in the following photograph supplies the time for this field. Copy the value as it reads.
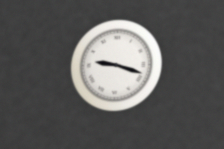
9:18
